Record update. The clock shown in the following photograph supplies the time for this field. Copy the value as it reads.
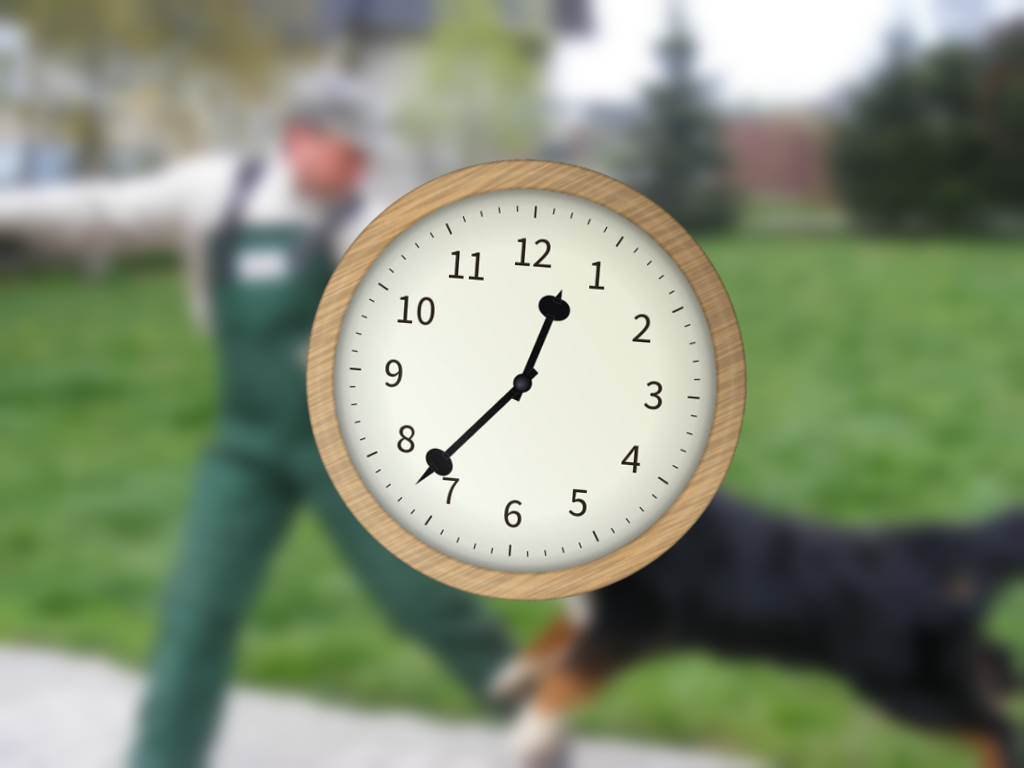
12:37
